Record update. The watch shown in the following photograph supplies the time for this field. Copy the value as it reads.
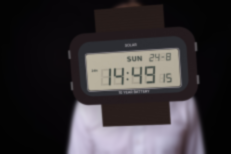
14:49
